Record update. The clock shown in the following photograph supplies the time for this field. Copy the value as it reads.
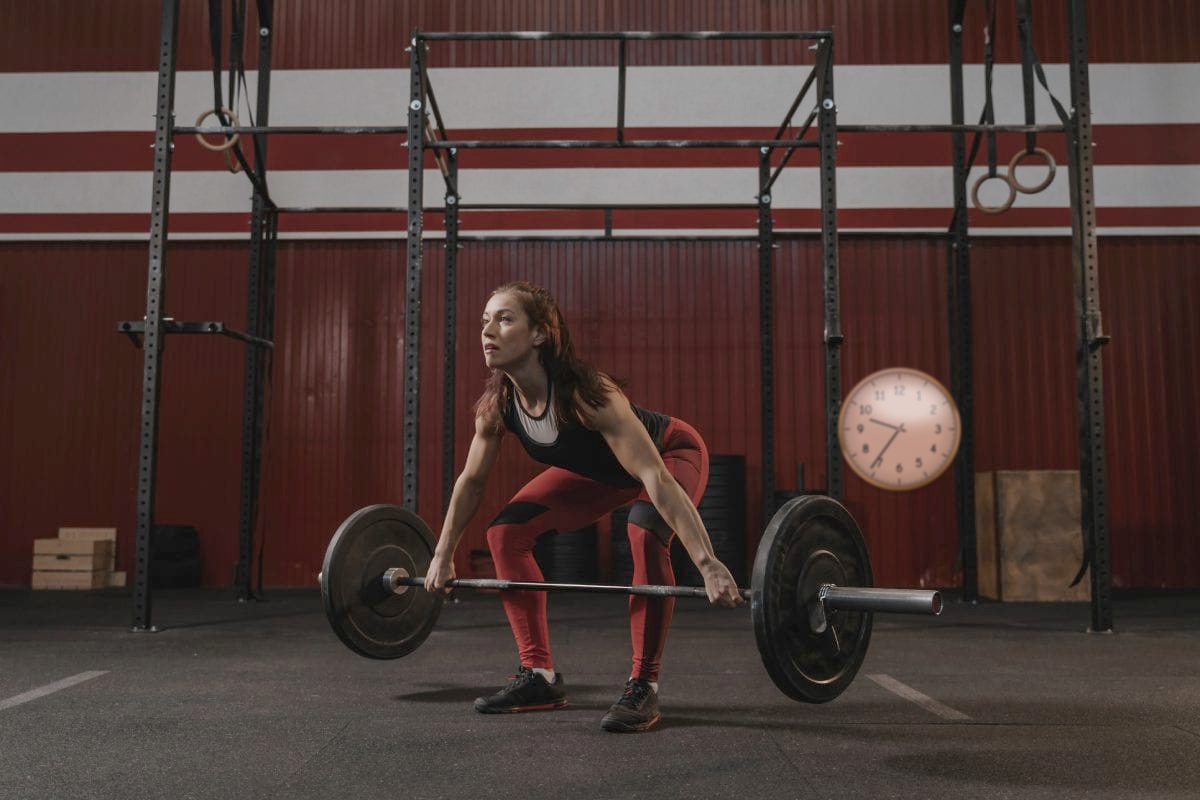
9:36
